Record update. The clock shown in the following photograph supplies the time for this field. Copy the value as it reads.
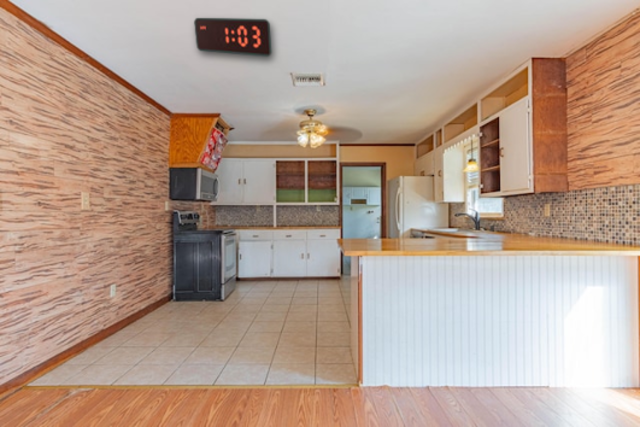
1:03
